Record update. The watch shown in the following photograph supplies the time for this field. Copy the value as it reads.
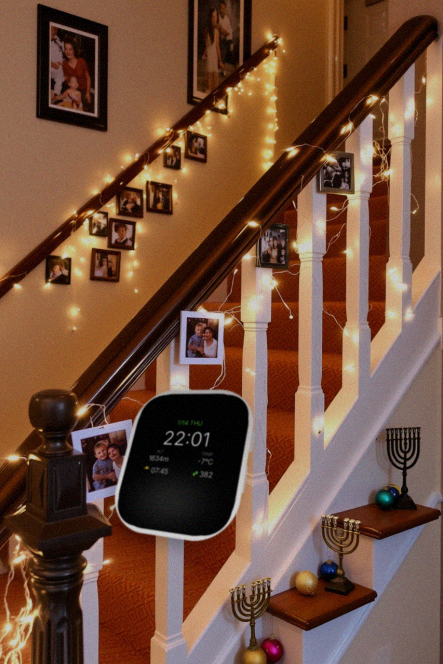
22:01
